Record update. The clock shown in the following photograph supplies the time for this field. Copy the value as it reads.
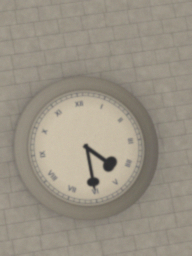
4:30
